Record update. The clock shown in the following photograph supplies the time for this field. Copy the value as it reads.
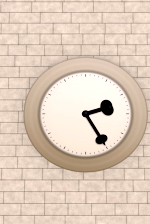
2:25
